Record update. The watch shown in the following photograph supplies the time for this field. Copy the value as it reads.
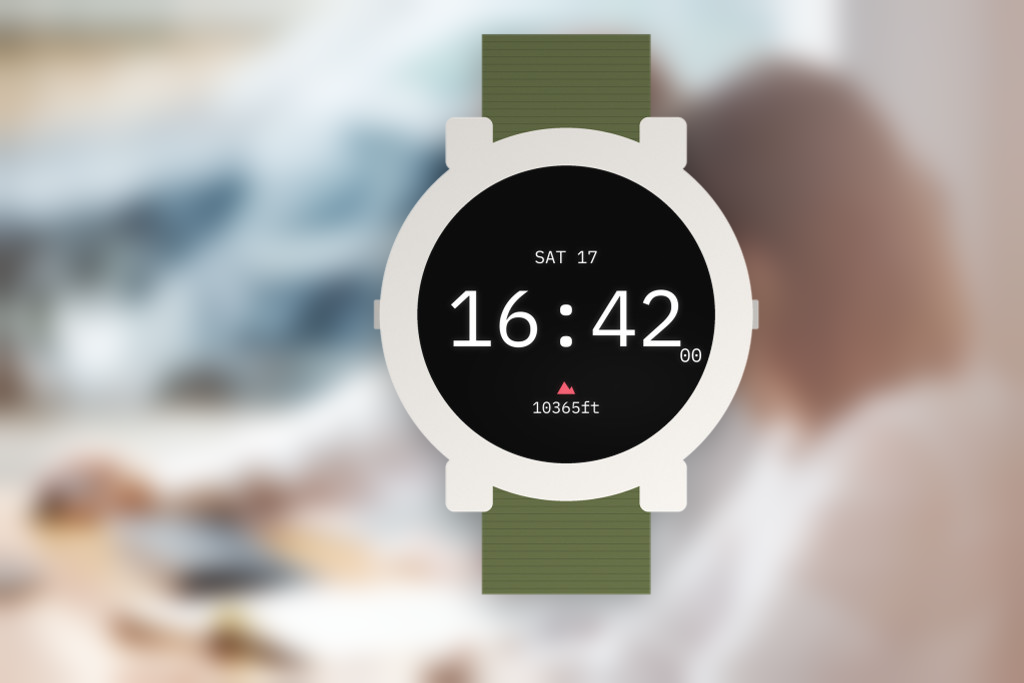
16:42:00
